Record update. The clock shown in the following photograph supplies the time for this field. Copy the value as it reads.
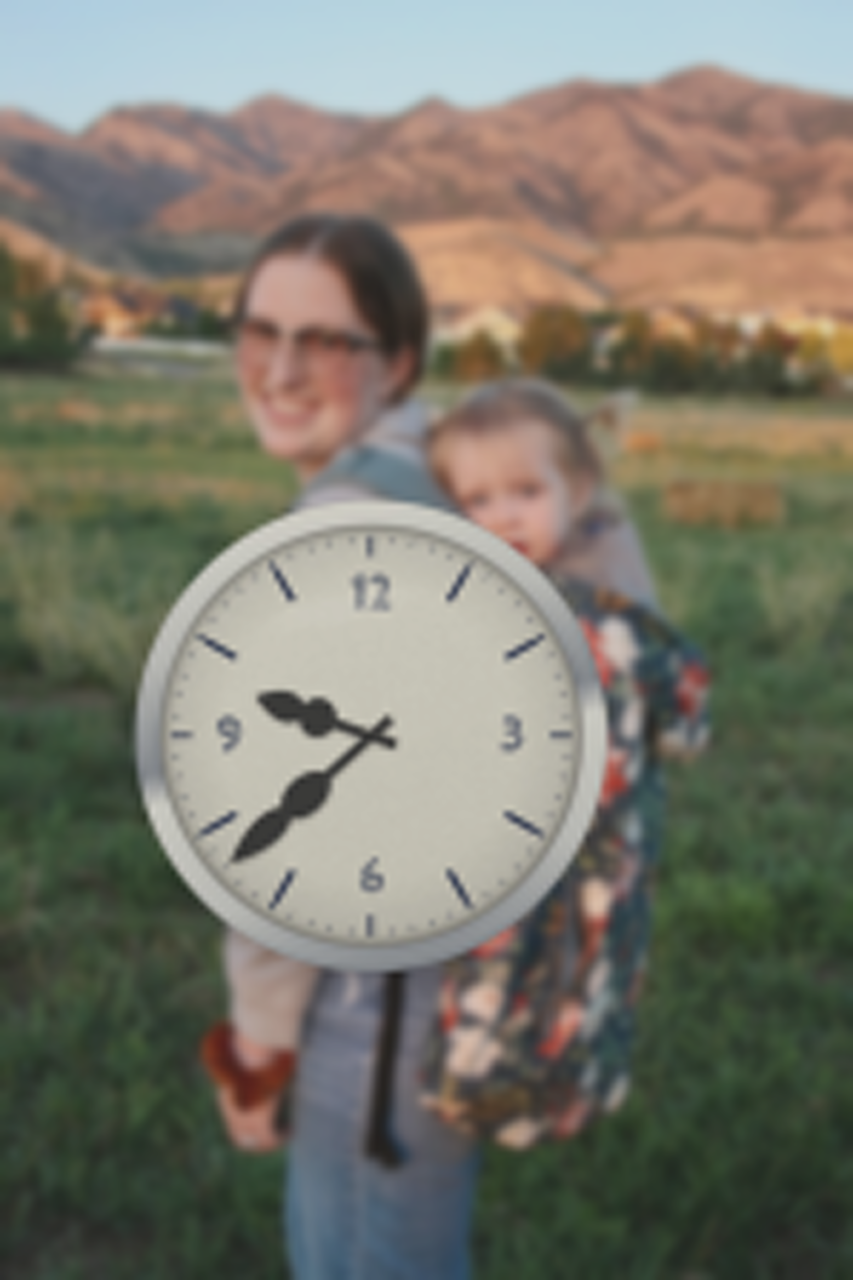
9:38
